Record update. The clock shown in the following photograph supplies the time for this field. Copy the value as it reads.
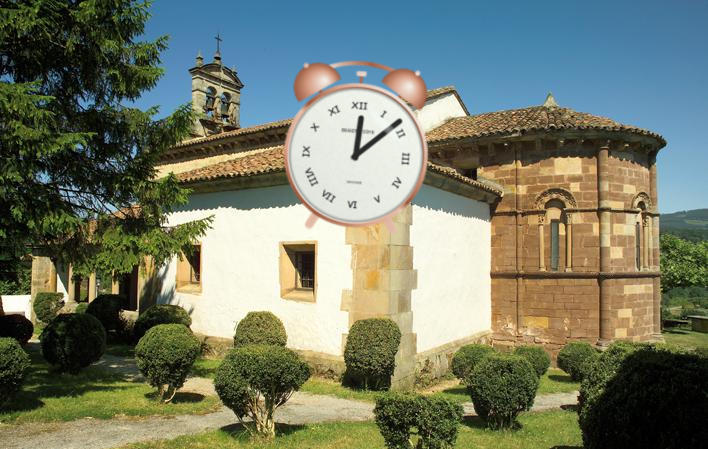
12:08
